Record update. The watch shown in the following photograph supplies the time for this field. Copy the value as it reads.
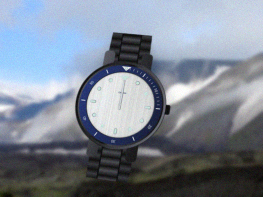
12:00
